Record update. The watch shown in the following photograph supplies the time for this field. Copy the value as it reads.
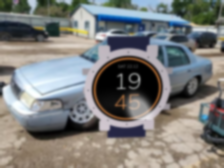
19:45
